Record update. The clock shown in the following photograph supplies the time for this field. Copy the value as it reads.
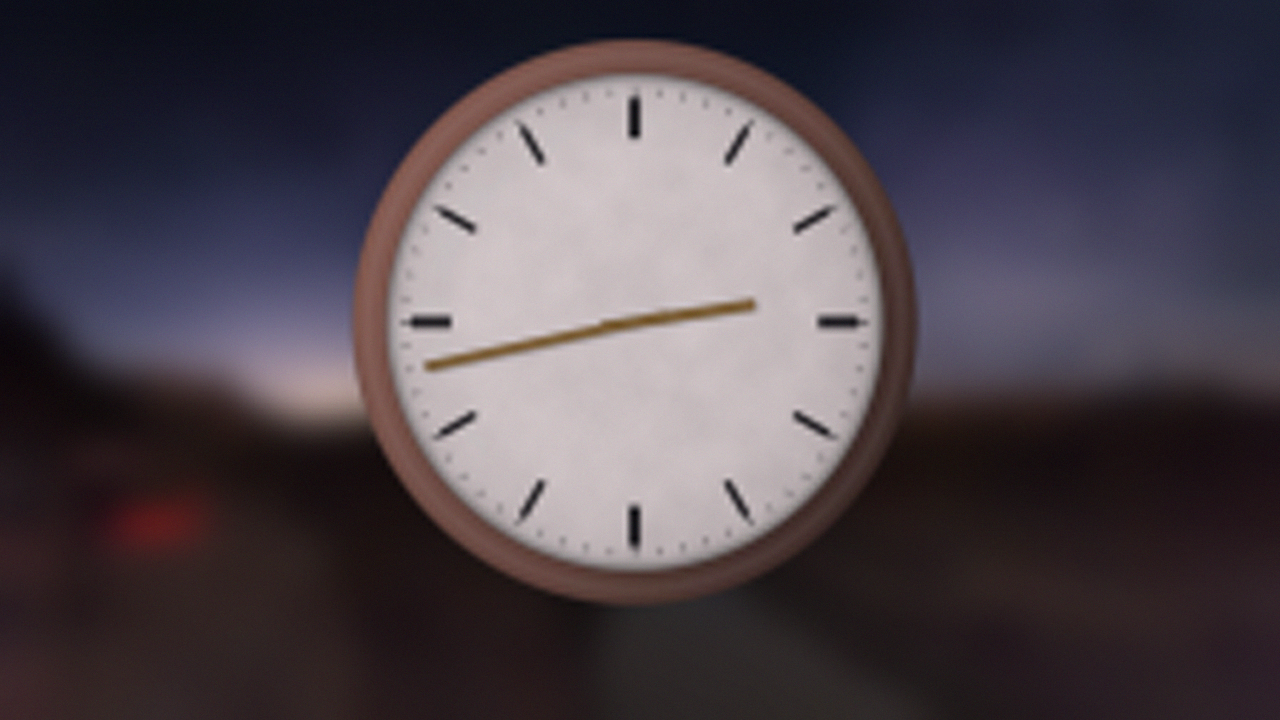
2:43
